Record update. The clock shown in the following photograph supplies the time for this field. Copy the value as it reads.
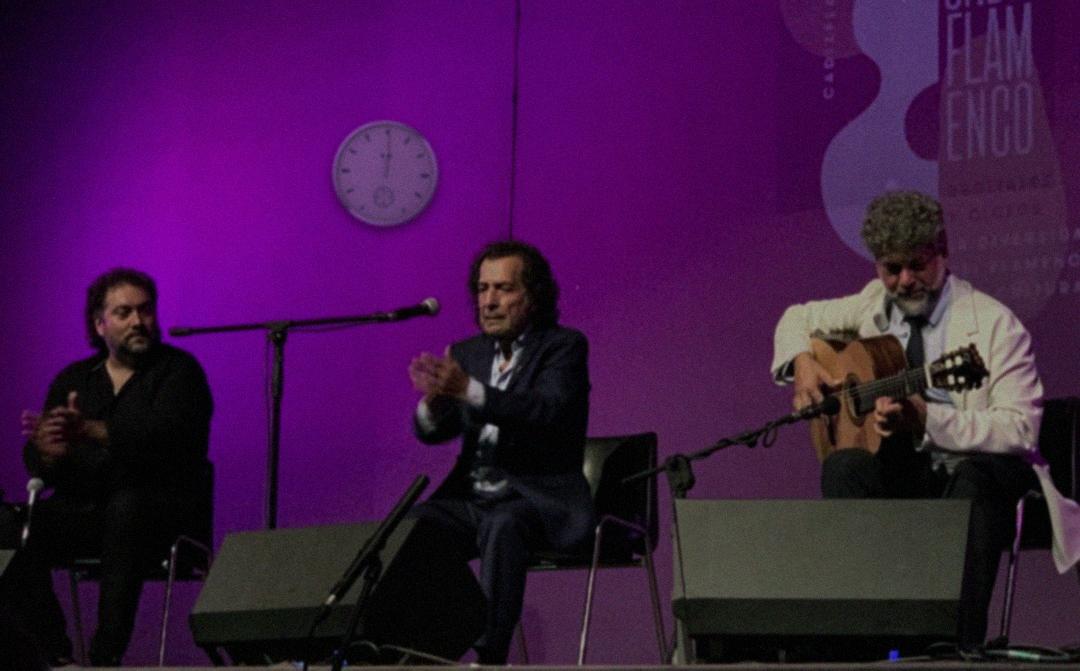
12:00
